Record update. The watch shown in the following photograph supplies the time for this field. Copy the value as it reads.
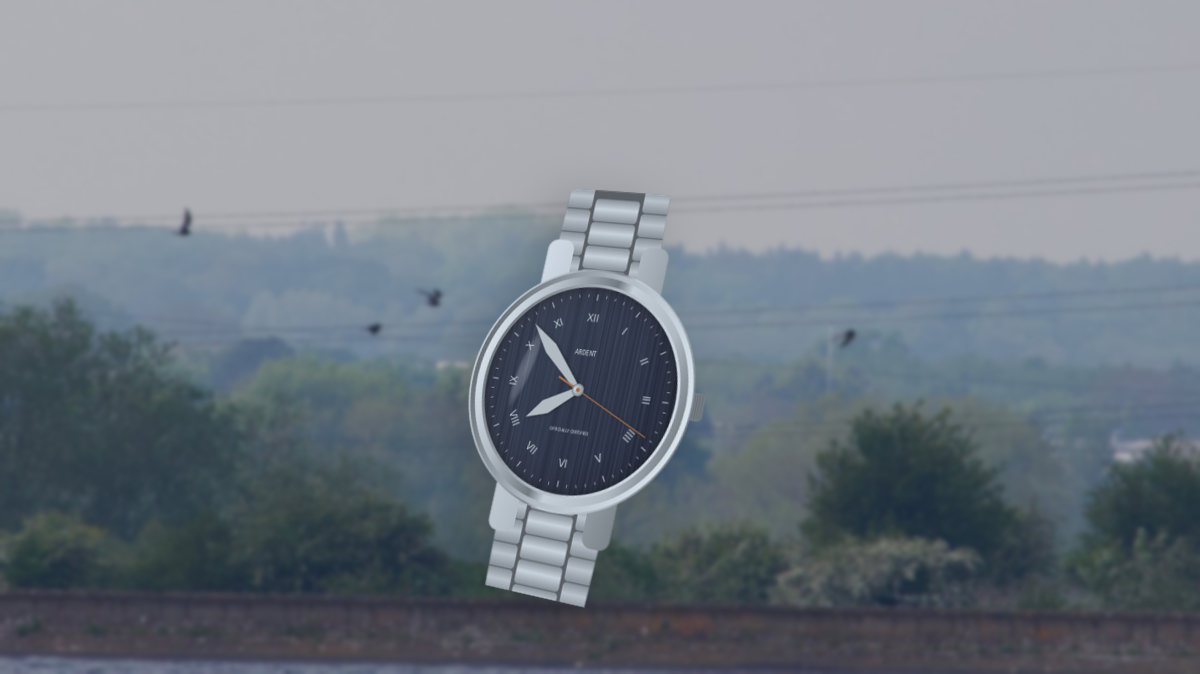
7:52:19
